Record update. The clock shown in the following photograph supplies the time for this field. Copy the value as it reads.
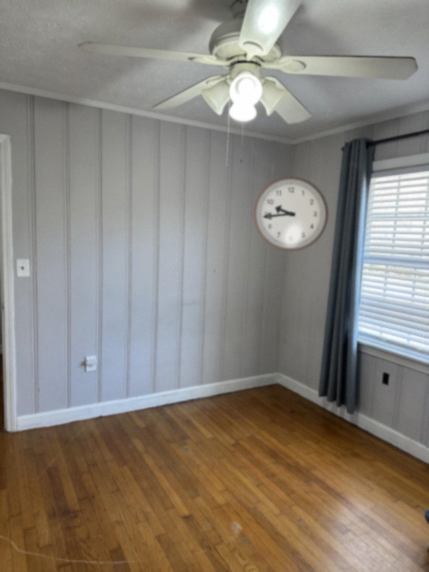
9:44
